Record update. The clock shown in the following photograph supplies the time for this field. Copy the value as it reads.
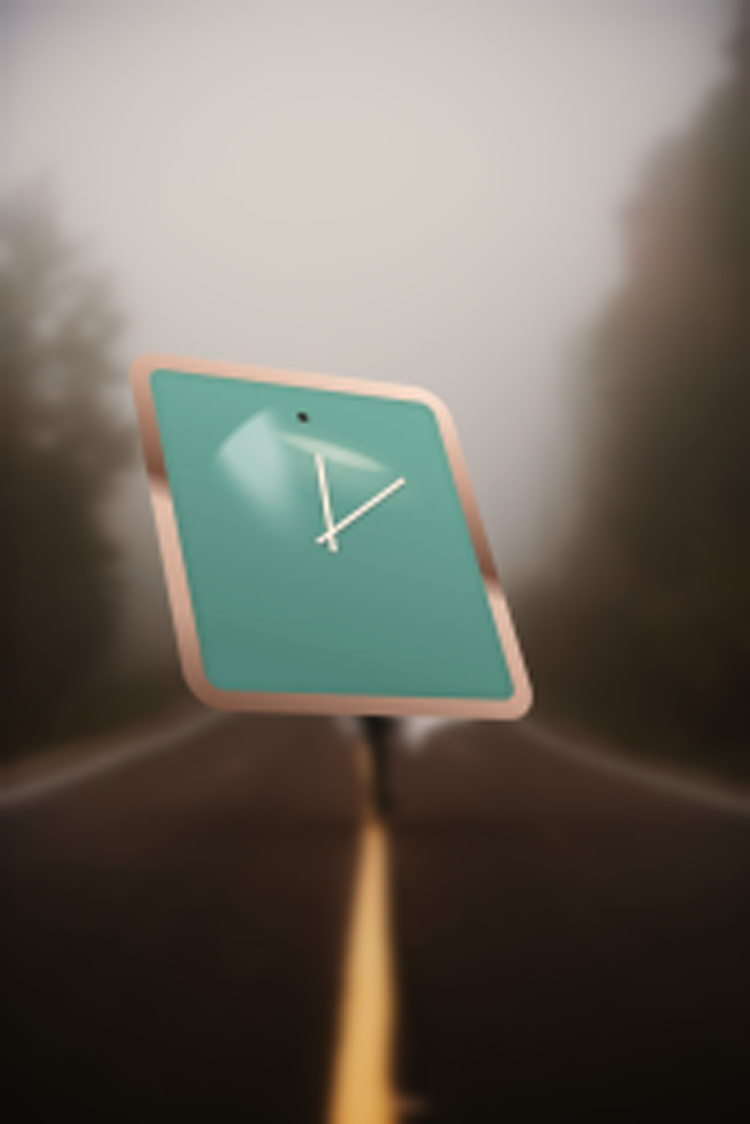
12:09
